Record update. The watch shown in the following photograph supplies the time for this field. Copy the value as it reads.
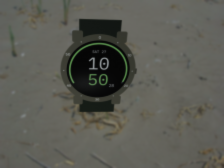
10:50
